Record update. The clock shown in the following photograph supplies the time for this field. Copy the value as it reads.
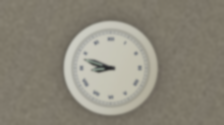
8:48
